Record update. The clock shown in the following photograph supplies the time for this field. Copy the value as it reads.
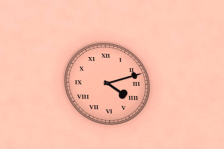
4:12
